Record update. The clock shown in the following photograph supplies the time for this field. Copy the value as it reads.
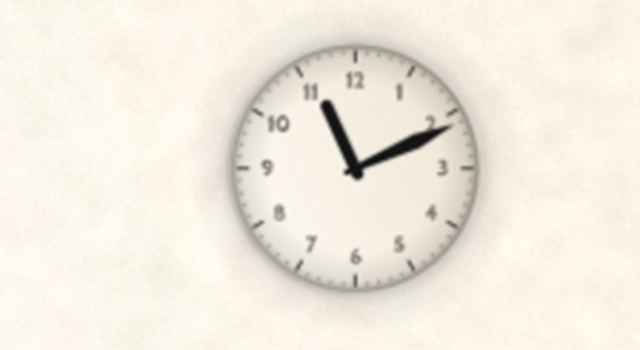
11:11
